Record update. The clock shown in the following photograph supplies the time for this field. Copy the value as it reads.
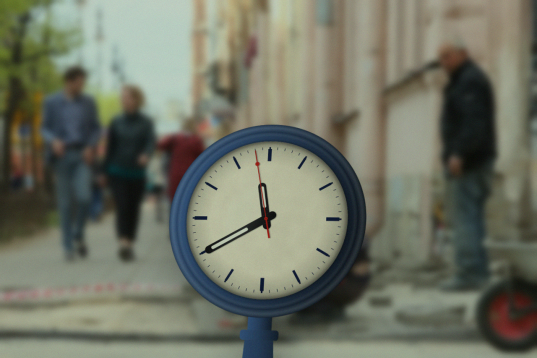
11:39:58
